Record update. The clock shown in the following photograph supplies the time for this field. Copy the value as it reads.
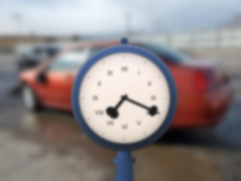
7:19
